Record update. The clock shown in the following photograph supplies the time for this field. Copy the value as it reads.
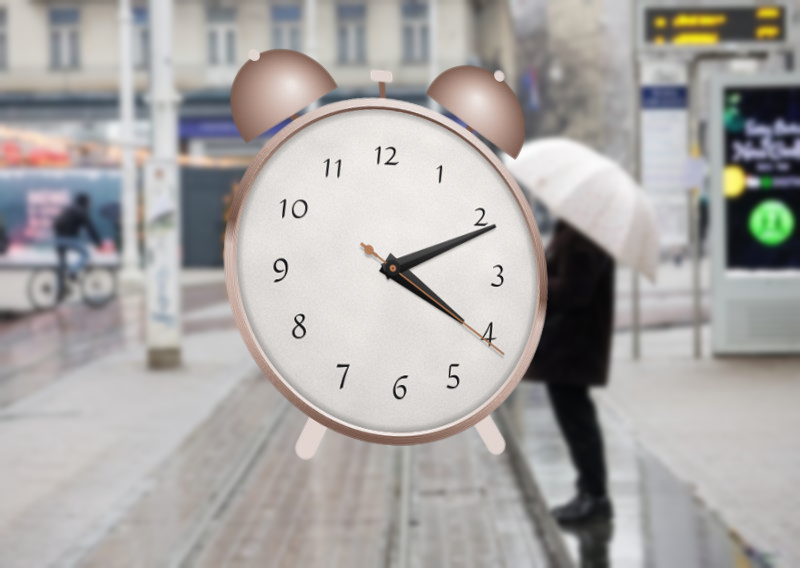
4:11:21
